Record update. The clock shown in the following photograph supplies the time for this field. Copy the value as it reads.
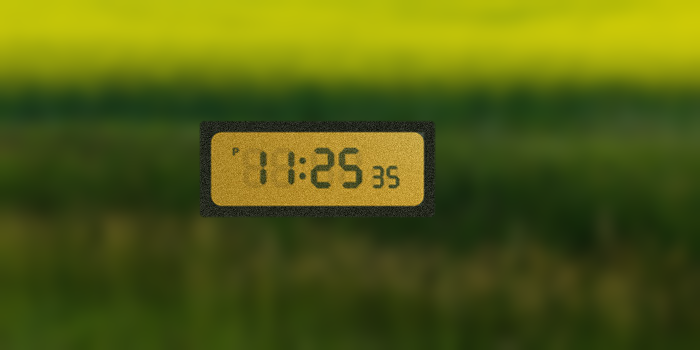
11:25:35
